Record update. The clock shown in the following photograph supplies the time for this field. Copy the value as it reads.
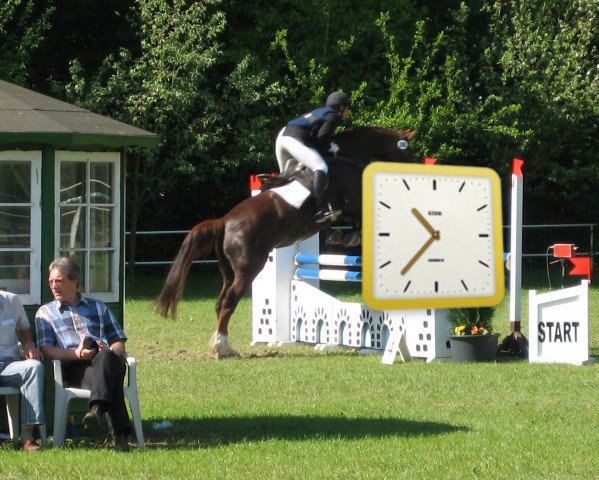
10:37
